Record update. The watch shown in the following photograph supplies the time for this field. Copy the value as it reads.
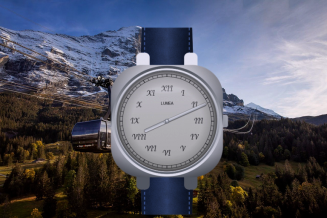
8:11
